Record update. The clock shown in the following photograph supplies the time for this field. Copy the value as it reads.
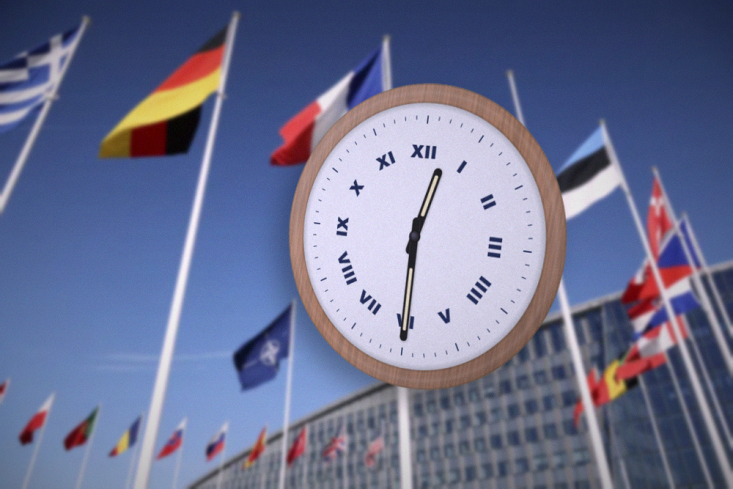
12:30
